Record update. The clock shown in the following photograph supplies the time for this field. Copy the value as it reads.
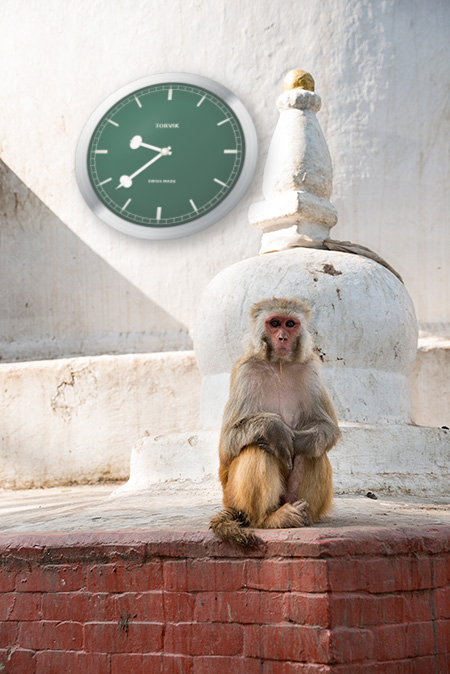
9:38
